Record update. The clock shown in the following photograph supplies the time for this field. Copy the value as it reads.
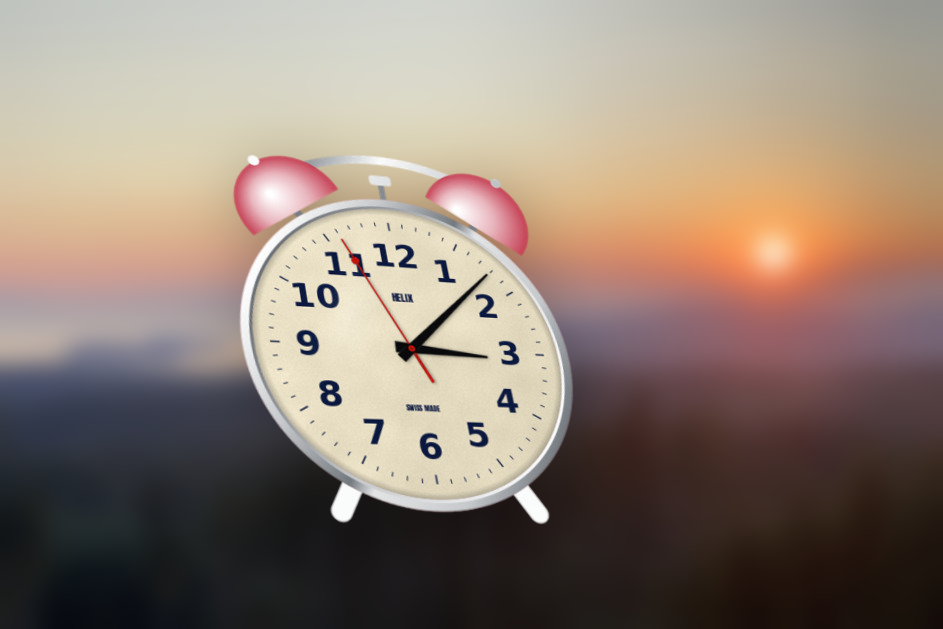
3:07:56
